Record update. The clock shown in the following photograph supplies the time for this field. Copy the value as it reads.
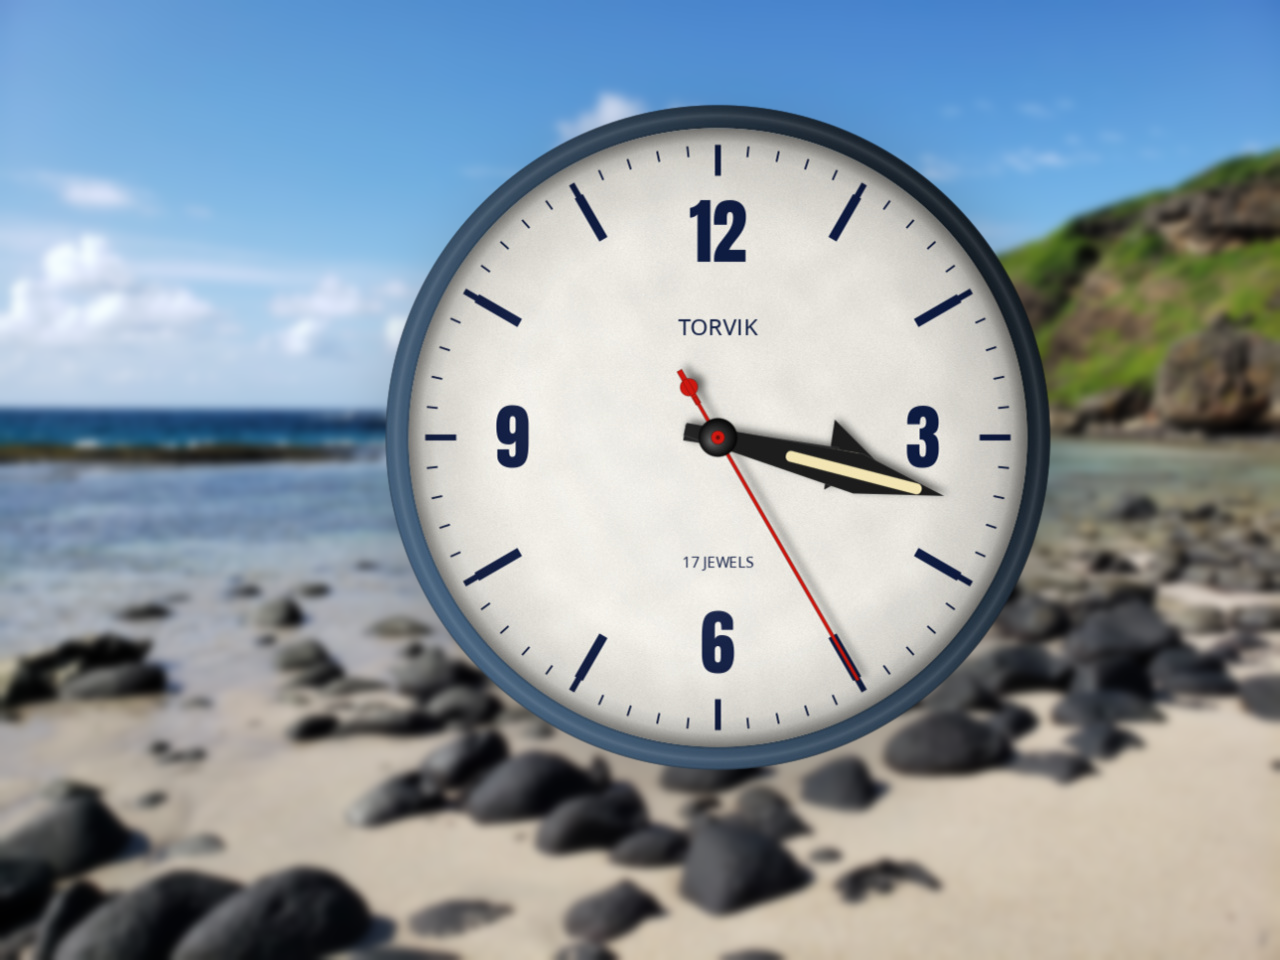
3:17:25
